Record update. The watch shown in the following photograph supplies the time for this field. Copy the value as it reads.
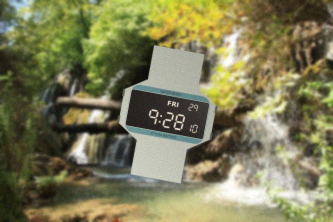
9:28
